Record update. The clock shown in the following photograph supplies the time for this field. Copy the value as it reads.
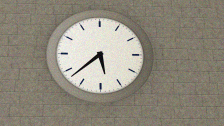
5:38
